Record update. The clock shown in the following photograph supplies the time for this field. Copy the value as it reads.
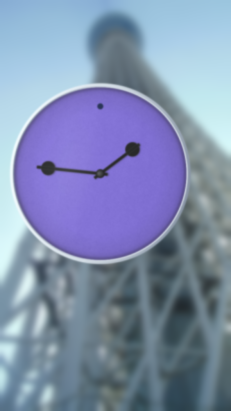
1:46
